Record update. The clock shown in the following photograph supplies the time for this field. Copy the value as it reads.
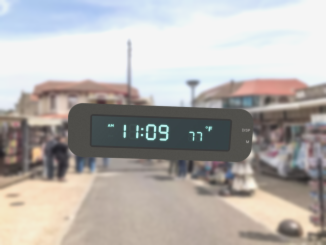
11:09
